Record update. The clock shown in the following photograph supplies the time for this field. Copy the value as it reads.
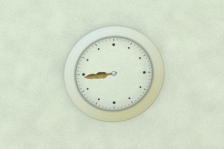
8:44
